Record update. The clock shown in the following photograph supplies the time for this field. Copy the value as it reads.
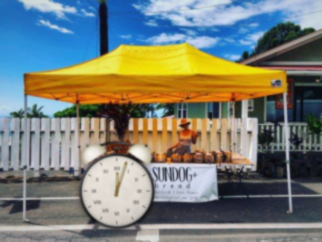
12:03
